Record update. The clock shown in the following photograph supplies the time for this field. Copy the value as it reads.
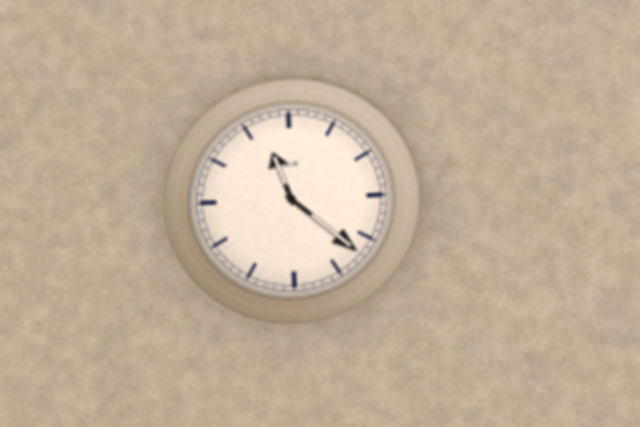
11:22
